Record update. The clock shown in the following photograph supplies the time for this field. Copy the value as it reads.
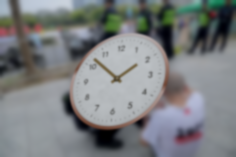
1:52
